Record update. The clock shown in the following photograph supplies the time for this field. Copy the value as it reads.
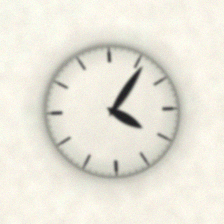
4:06
